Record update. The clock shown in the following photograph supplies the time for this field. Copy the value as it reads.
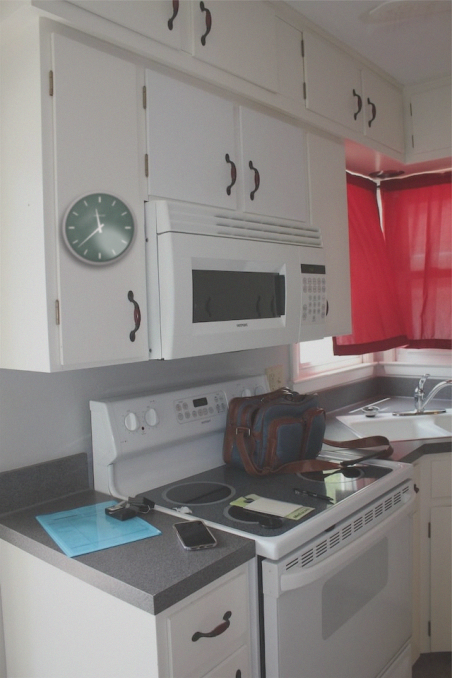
11:38
